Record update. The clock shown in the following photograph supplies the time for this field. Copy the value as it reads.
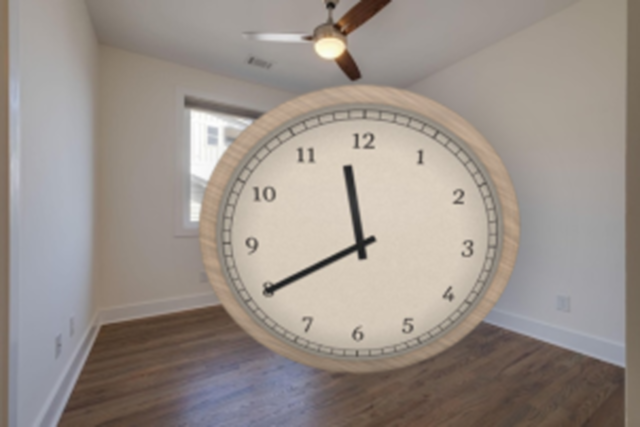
11:40
